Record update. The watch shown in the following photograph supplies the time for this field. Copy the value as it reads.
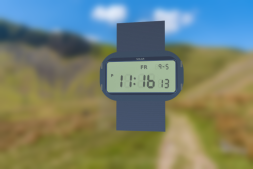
11:16:13
